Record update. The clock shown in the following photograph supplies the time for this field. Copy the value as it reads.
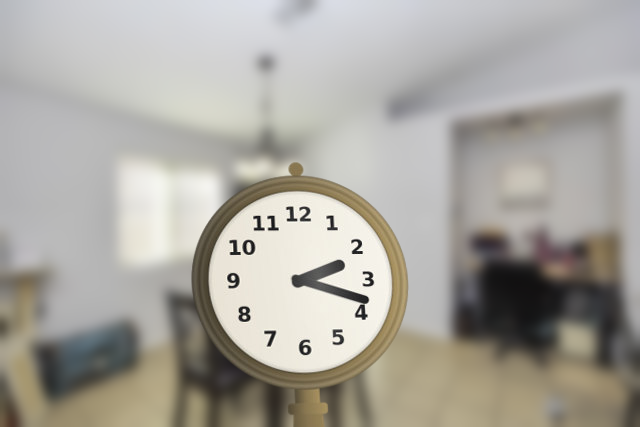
2:18
